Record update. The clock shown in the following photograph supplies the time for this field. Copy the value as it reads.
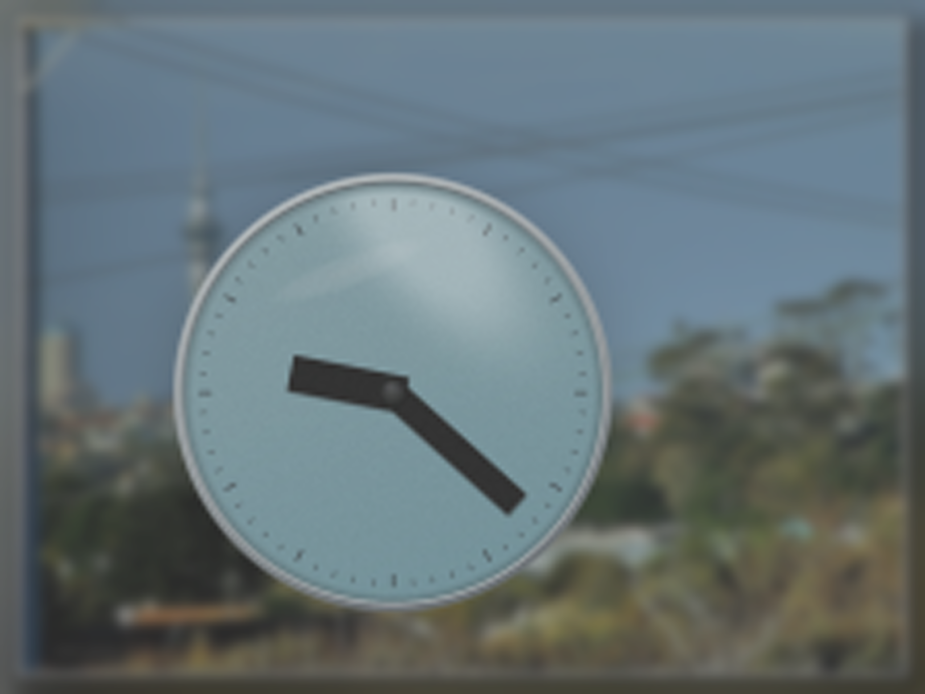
9:22
